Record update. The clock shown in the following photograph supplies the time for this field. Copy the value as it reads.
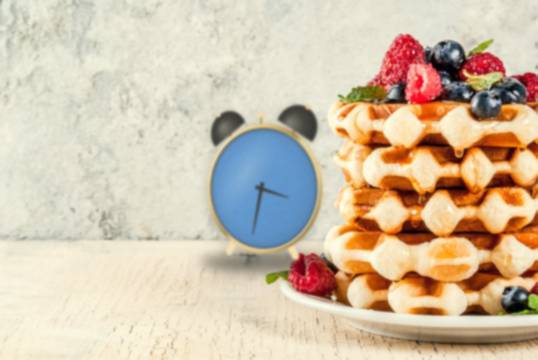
3:32
